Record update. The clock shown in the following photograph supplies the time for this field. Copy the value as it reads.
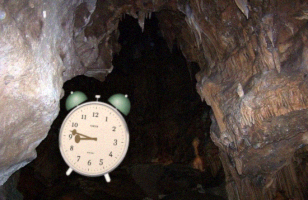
8:47
